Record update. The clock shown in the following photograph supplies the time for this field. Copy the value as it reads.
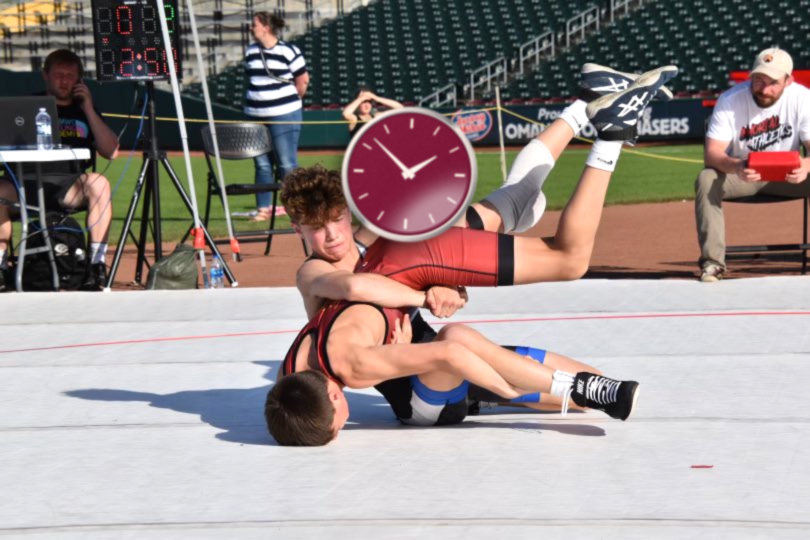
1:52
